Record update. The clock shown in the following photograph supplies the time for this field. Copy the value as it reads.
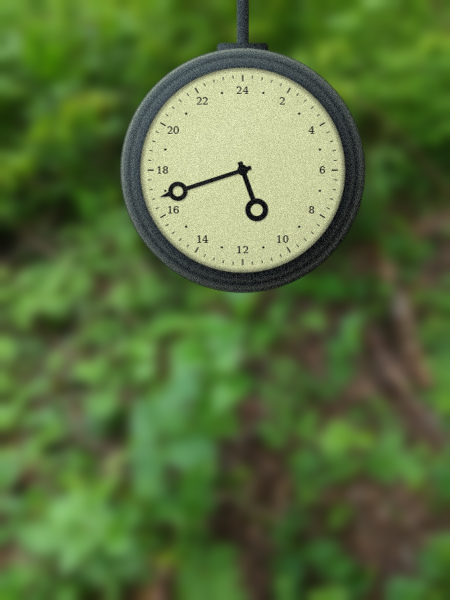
10:42
